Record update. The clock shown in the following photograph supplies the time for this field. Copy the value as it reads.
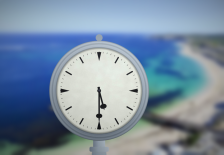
5:30
